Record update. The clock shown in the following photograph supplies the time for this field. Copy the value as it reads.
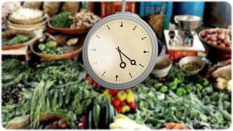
5:21
